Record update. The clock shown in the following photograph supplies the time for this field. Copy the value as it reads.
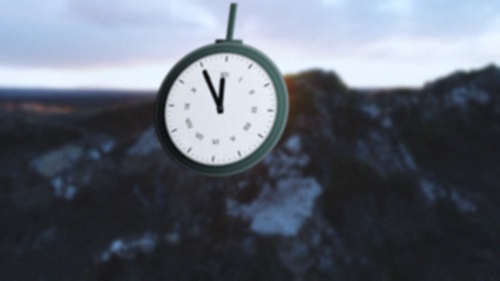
11:55
